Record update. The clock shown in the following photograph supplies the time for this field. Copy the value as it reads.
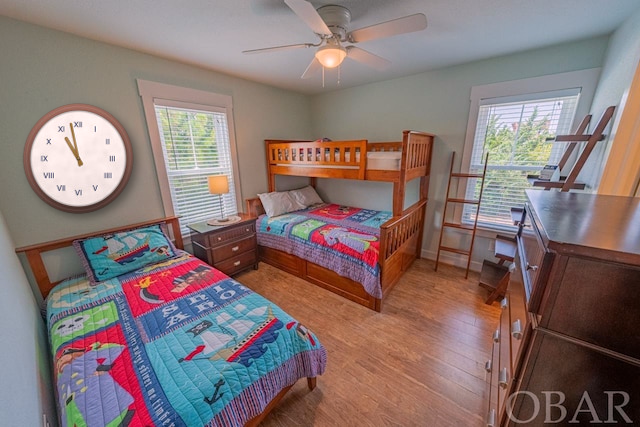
10:58
